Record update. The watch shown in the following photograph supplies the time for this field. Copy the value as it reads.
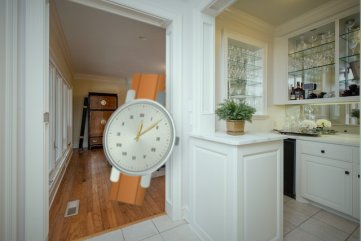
12:08
